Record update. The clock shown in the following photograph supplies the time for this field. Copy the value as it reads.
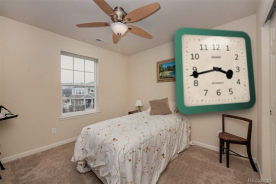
3:43
